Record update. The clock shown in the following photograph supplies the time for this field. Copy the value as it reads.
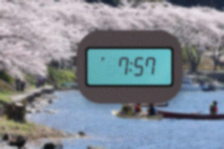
7:57
